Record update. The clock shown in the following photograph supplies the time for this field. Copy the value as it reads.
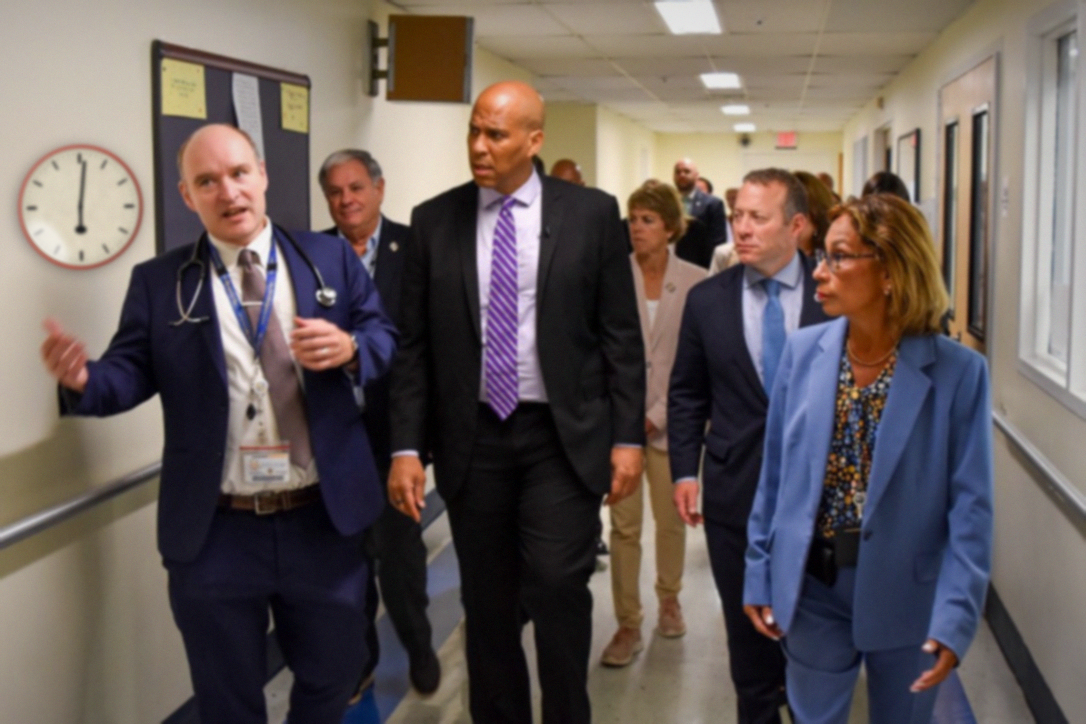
6:01
